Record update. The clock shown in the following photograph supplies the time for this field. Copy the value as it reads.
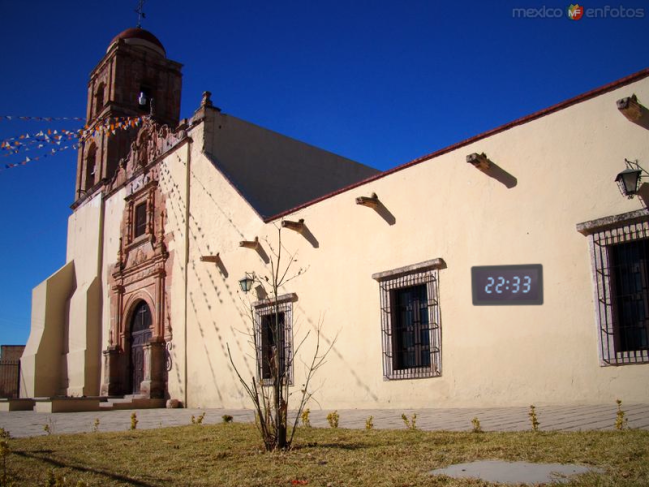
22:33
